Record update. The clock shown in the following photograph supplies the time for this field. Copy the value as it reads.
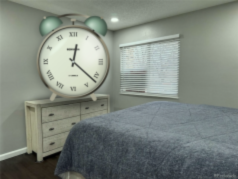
12:22
